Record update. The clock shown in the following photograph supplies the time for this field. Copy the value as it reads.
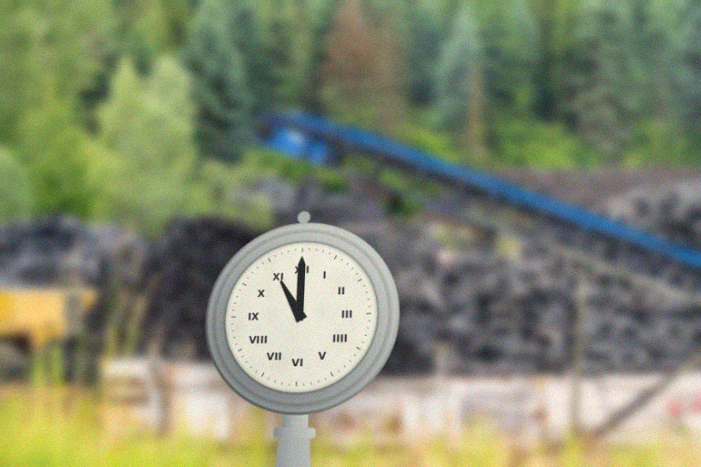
11:00
